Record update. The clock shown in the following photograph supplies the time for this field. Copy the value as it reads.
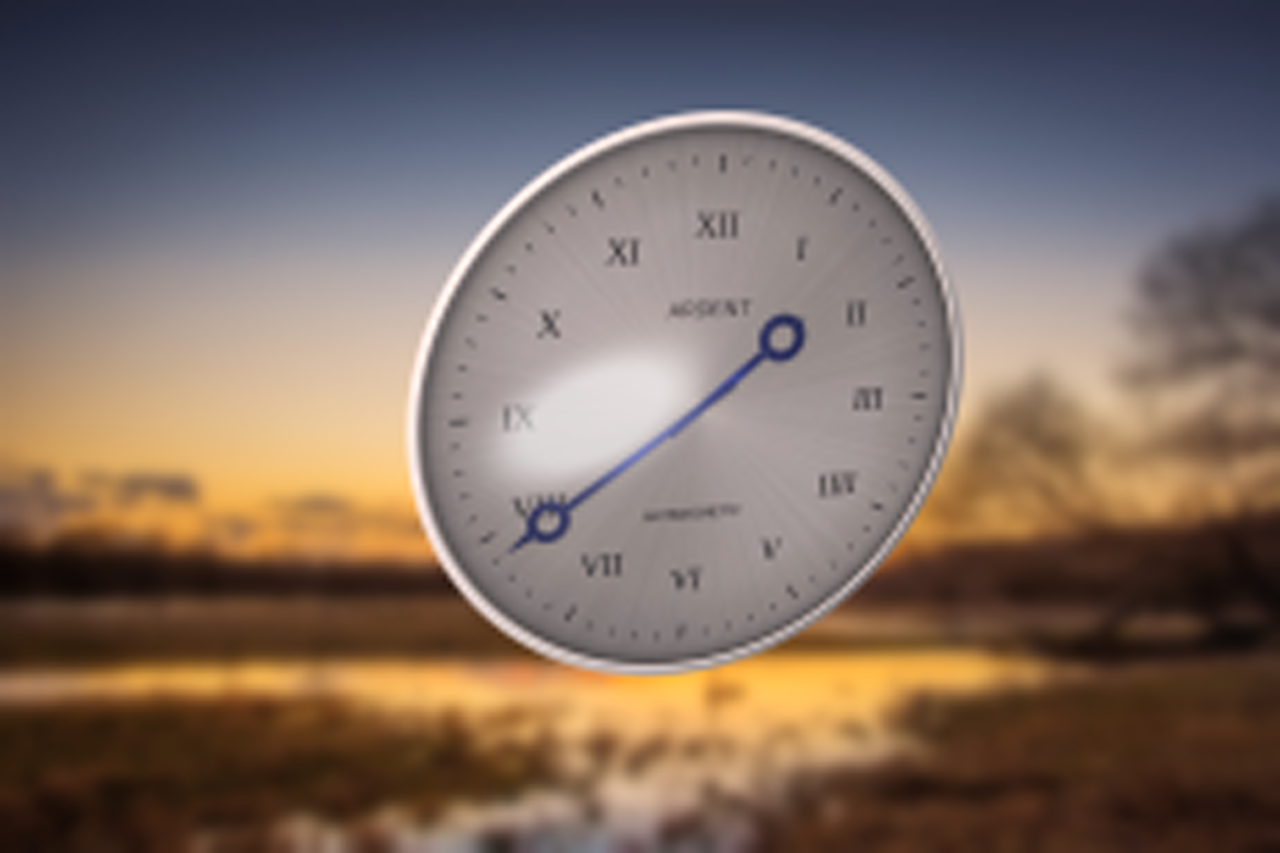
1:39
